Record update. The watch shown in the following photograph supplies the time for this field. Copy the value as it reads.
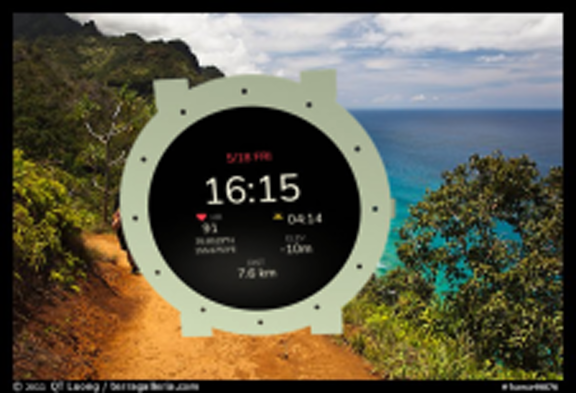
16:15
